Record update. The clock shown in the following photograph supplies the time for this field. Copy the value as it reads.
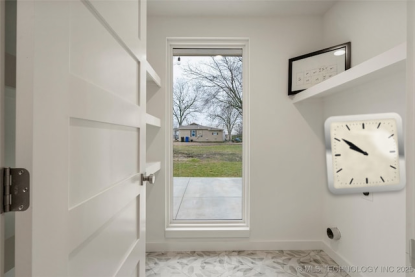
9:51
